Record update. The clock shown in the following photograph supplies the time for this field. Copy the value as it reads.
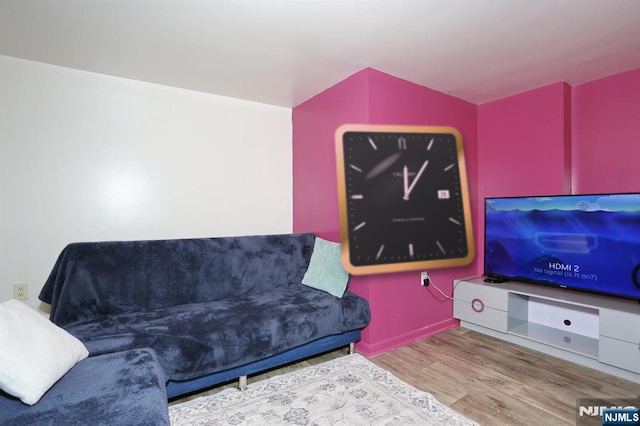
12:06
